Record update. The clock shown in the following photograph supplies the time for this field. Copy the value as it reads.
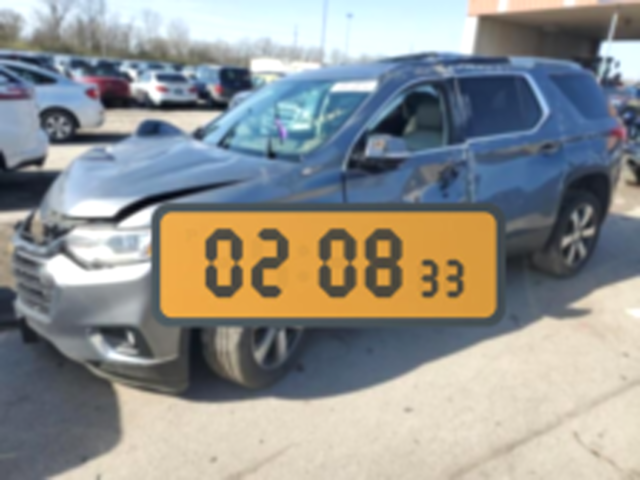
2:08:33
